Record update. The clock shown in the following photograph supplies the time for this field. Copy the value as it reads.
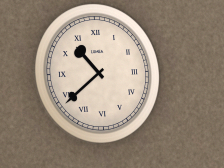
10:39
